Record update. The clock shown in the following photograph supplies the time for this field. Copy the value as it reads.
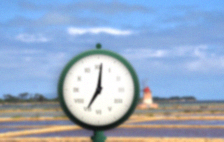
7:01
